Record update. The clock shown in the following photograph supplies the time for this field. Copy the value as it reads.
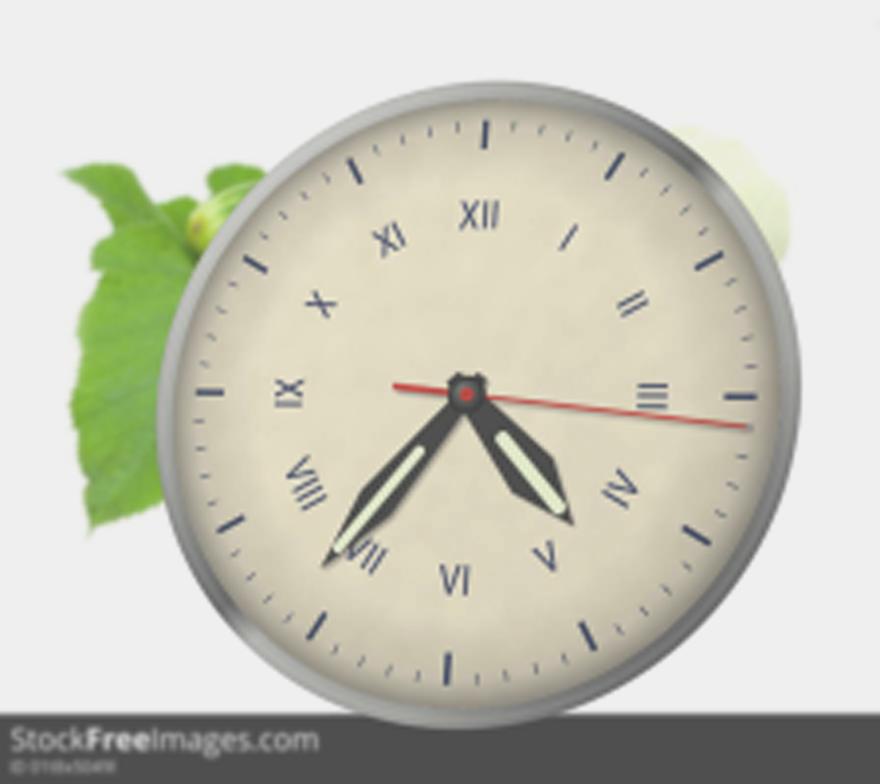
4:36:16
